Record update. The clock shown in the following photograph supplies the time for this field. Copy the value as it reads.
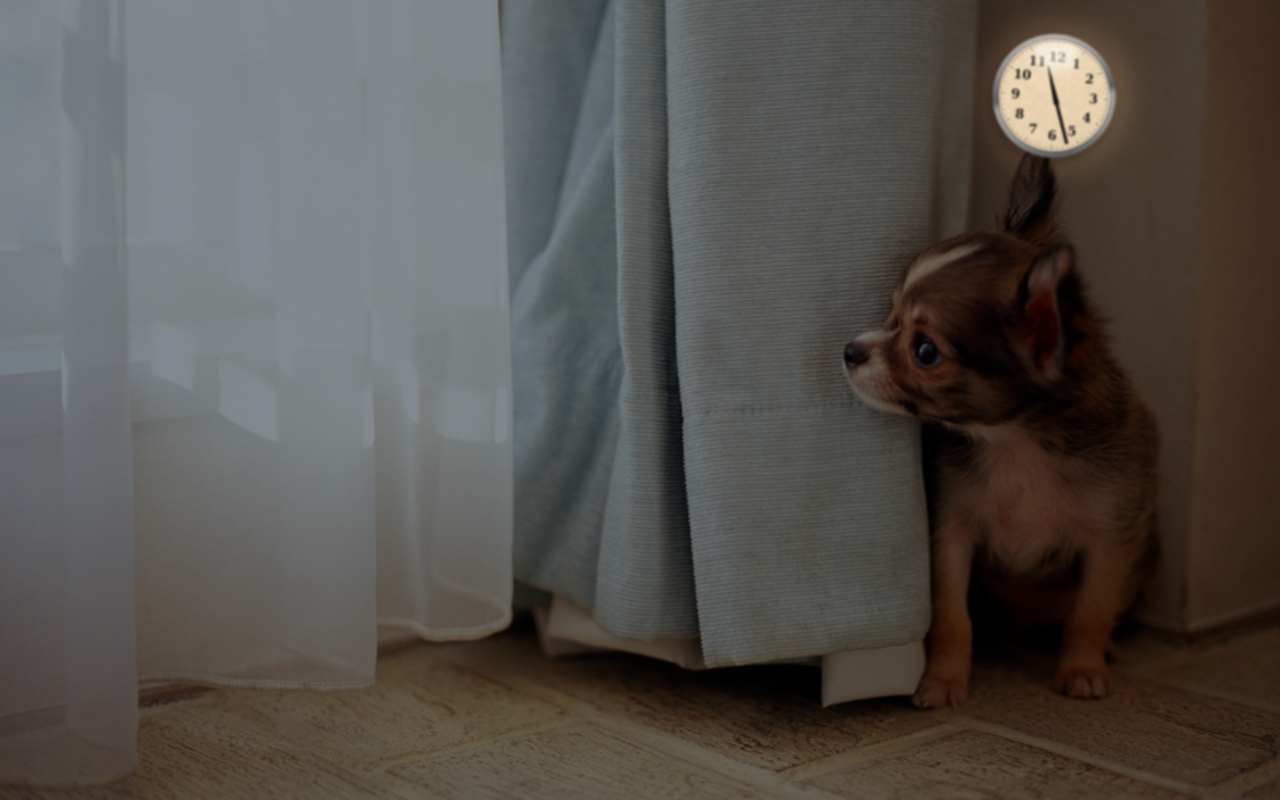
11:27
